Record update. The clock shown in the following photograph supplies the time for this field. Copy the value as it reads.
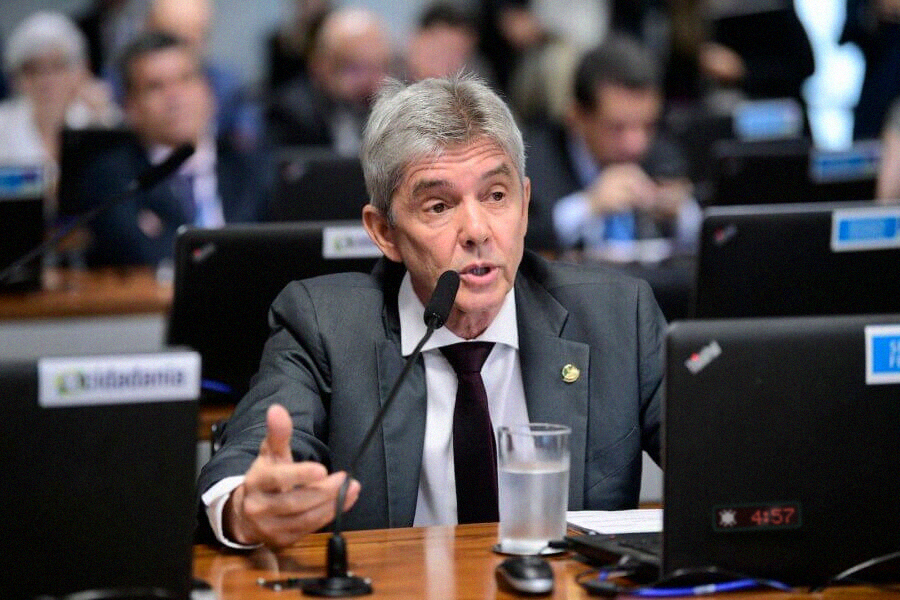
4:57
